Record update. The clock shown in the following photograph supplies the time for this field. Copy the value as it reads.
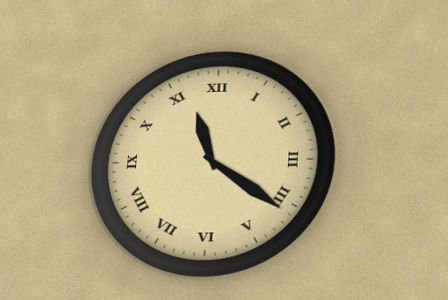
11:21
